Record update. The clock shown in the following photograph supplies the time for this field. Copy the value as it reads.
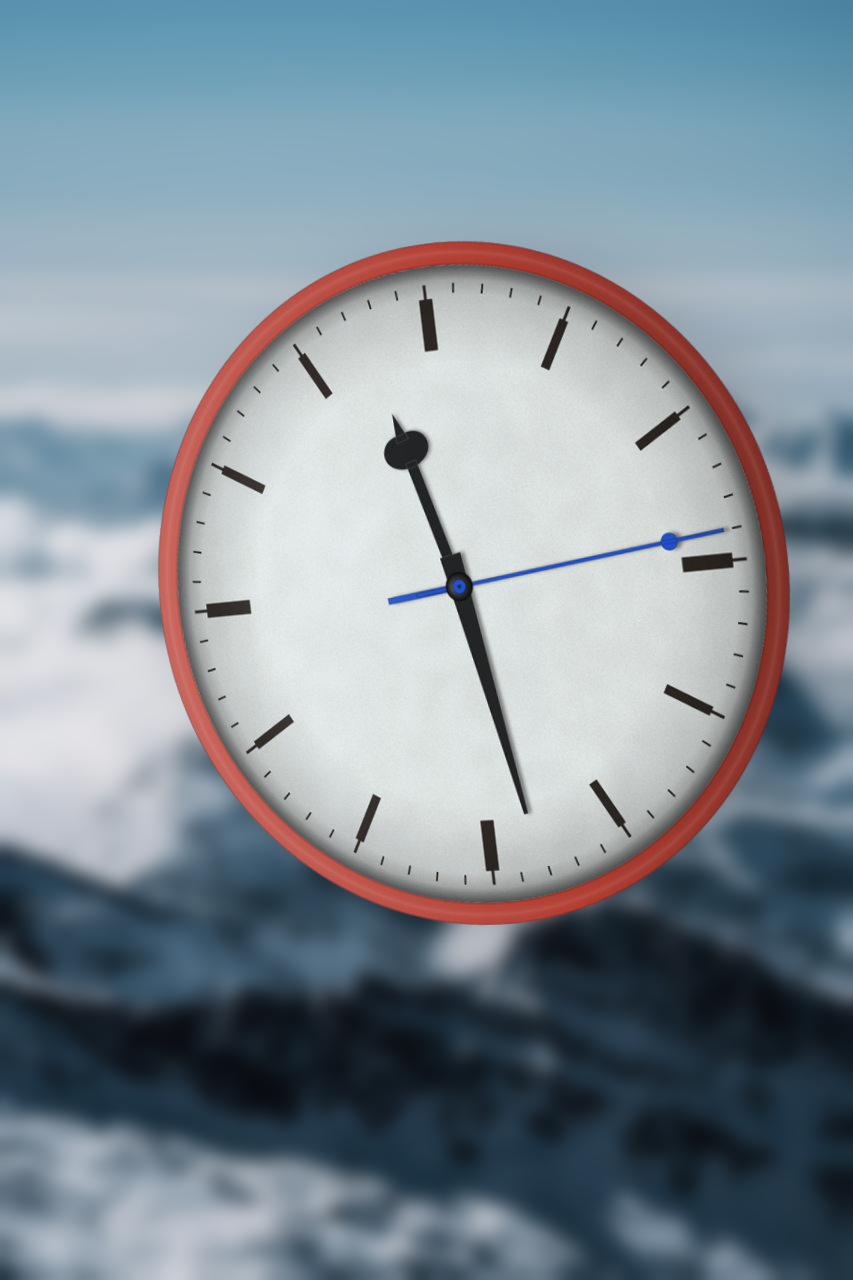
11:28:14
